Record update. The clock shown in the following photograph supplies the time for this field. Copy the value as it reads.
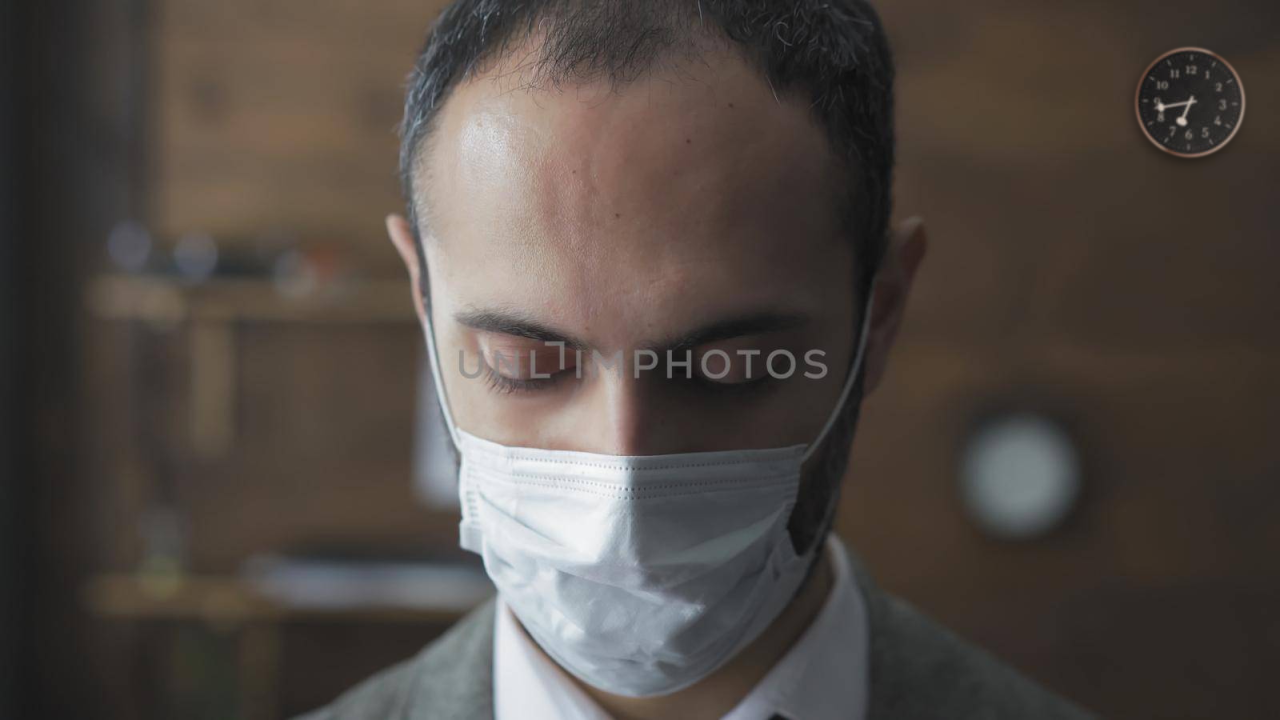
6:43
